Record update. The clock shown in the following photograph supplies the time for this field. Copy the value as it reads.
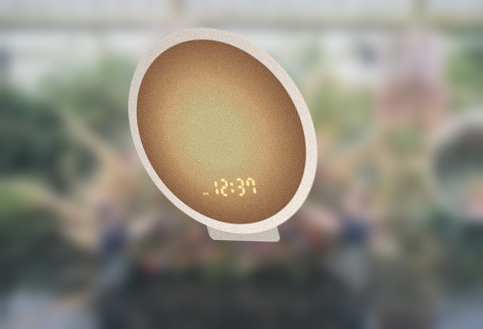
12:37
